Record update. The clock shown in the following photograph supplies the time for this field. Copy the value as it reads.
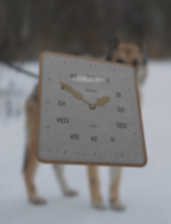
1:51
